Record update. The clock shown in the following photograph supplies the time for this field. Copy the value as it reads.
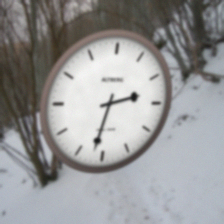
2:32
